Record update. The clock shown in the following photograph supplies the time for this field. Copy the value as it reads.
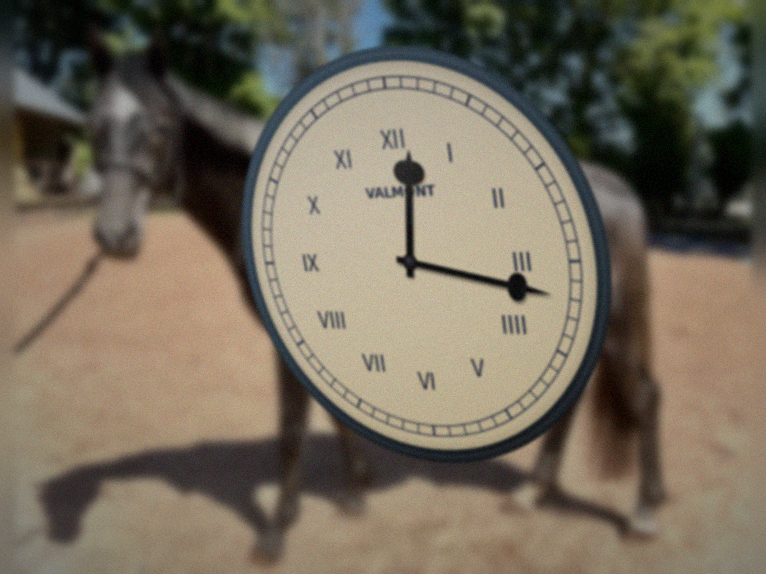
12:17
